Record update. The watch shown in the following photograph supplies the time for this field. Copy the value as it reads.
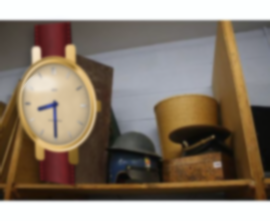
8:30
